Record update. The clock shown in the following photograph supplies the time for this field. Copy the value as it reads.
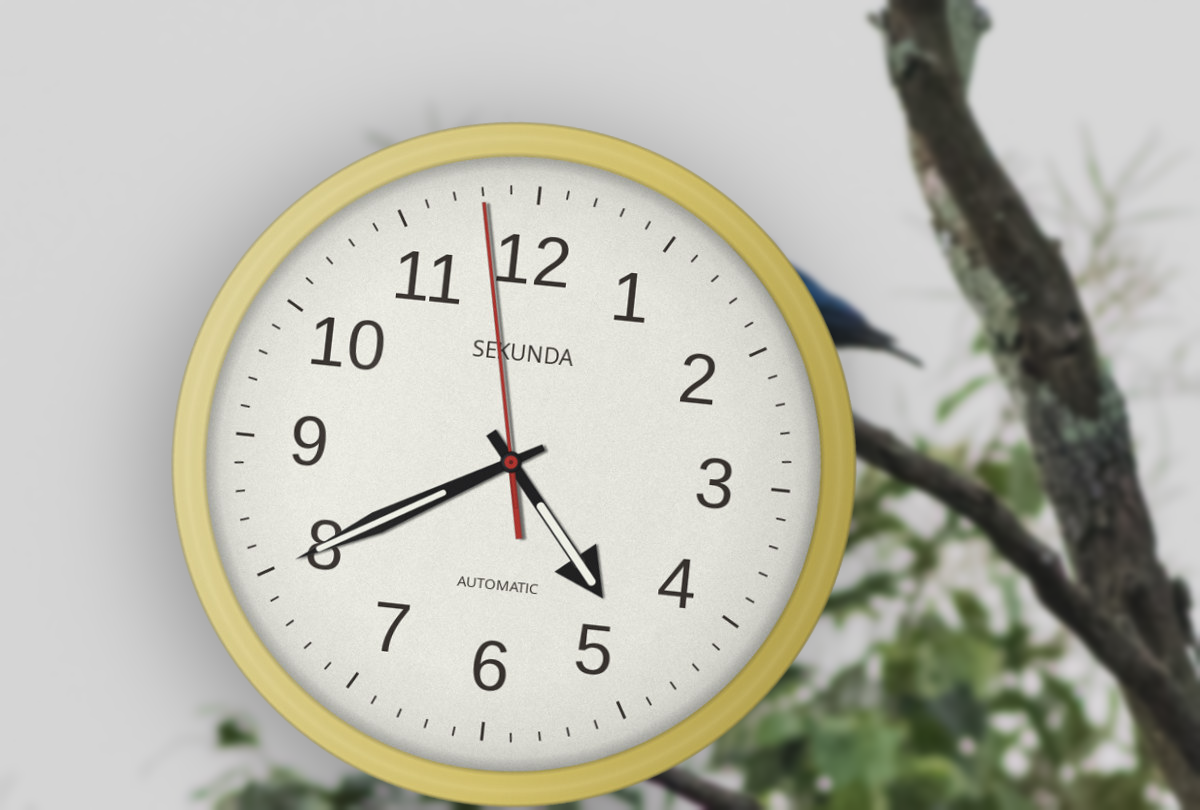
4:39:58
